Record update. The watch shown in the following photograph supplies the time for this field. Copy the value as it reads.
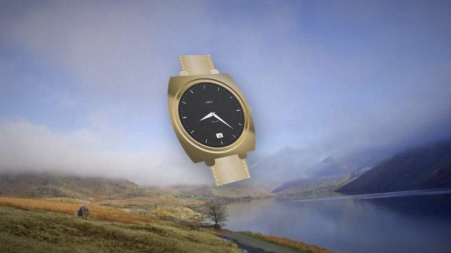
8:23
